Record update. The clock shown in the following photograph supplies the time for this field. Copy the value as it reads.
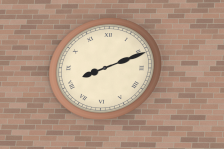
8:11
